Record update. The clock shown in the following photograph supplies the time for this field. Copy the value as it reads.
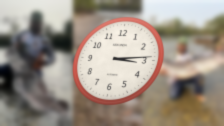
3:14
